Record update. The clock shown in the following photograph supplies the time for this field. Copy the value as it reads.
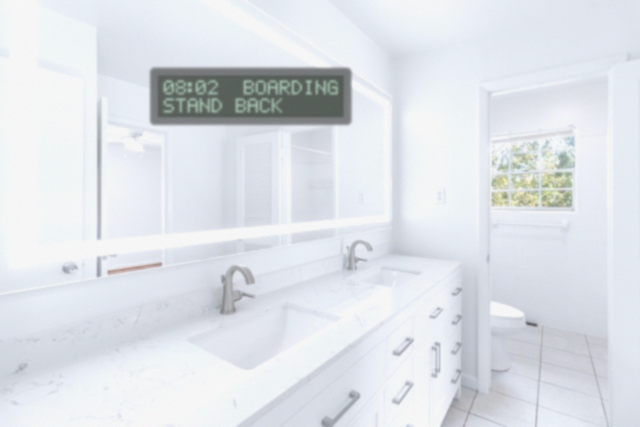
8:02
